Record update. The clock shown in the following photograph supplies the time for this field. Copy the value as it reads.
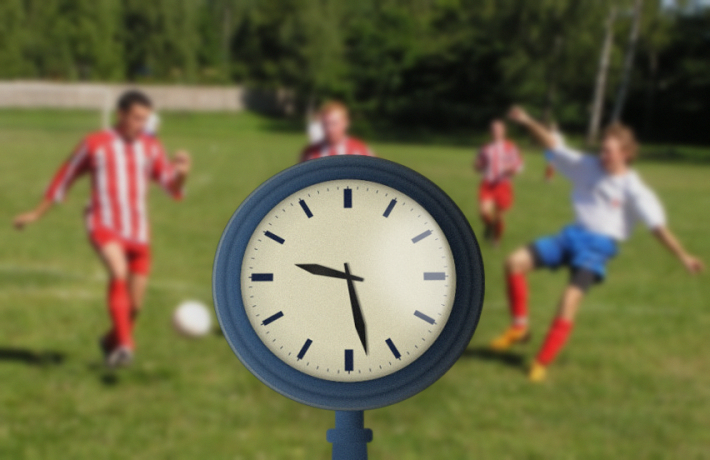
9:28
